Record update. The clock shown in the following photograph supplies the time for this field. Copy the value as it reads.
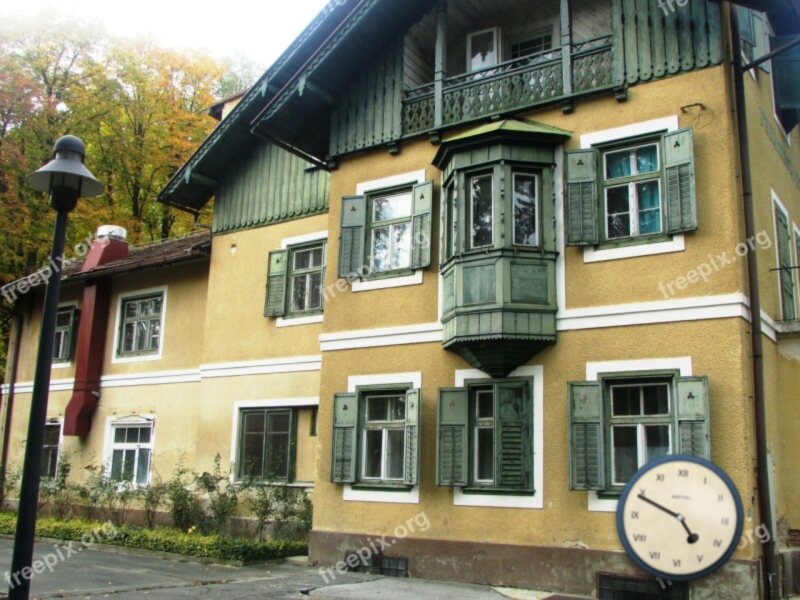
4:49
